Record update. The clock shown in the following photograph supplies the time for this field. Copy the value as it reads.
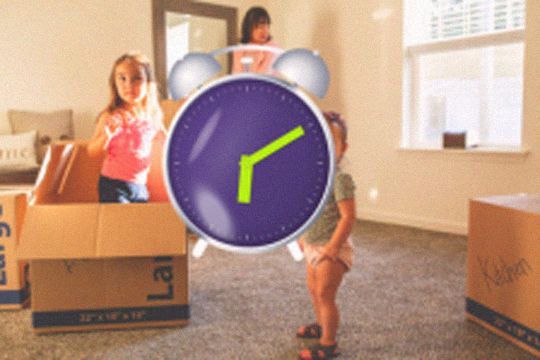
6:10
